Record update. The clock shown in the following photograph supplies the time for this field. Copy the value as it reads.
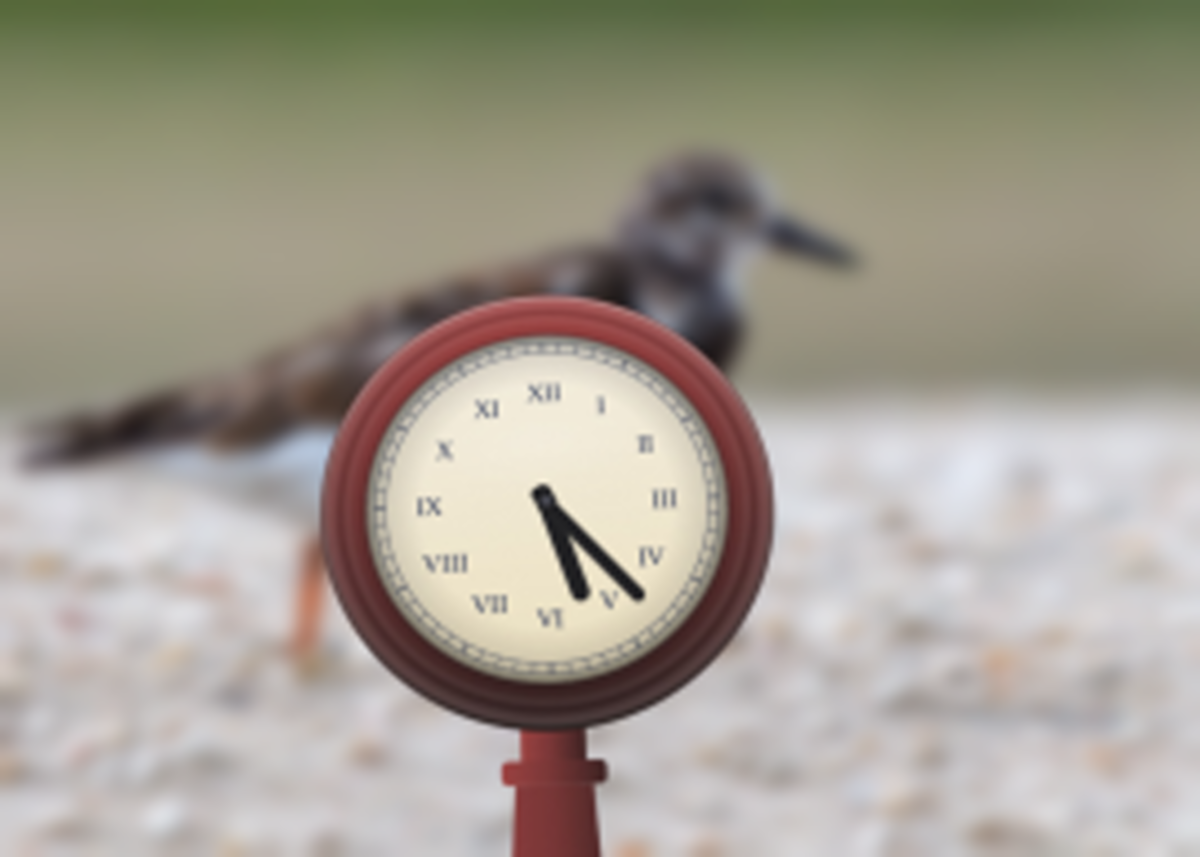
5:23
